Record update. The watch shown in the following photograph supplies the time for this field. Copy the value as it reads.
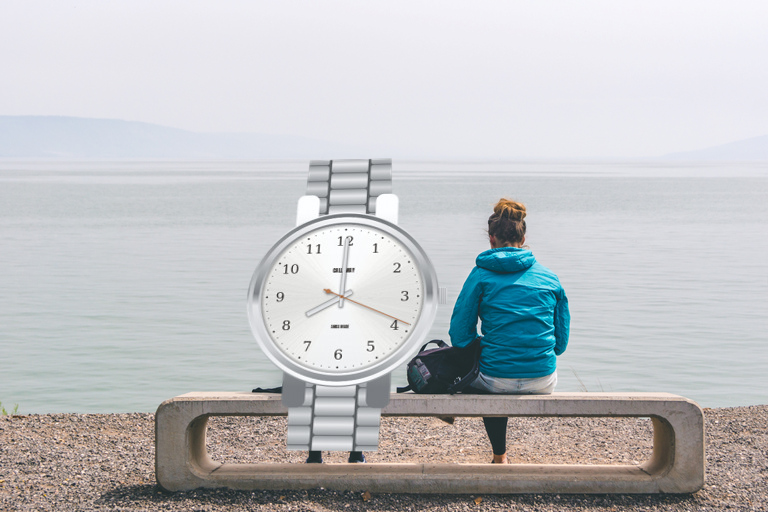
8:00:19
